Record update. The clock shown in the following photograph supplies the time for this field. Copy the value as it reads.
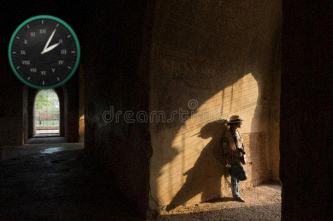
2:05
